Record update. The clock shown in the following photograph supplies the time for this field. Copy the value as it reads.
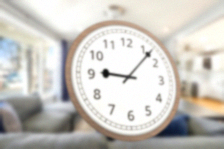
9:07
